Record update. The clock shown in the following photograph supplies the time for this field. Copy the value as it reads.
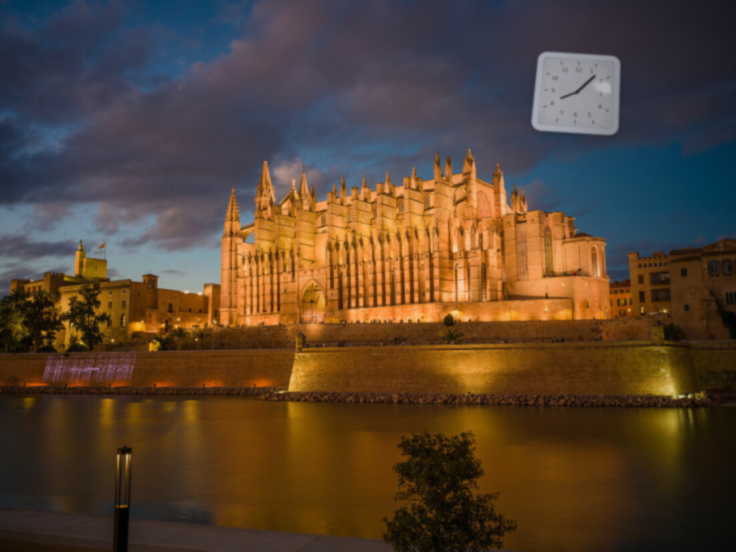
8:07
